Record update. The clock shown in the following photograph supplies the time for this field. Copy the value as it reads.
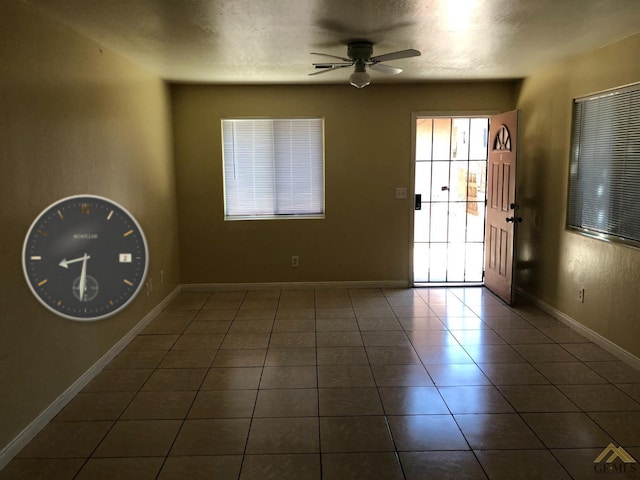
8:31
